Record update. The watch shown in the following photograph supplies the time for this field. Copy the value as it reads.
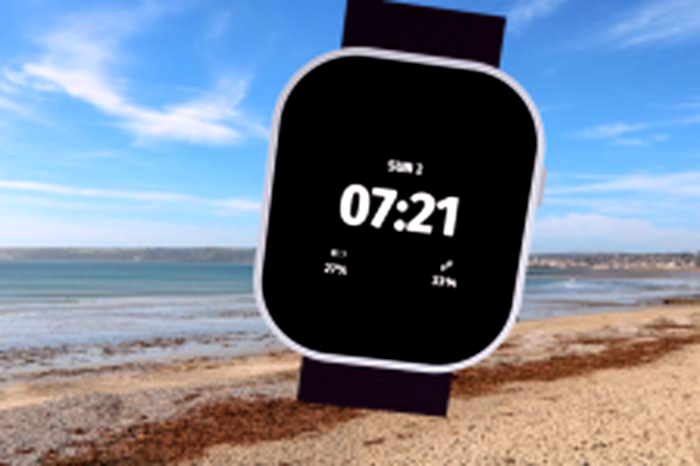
7:21
